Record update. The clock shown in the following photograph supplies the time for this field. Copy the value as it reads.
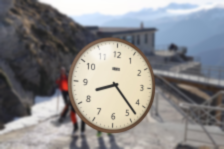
8:23
